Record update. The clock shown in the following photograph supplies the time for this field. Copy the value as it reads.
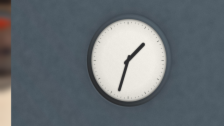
1:33
